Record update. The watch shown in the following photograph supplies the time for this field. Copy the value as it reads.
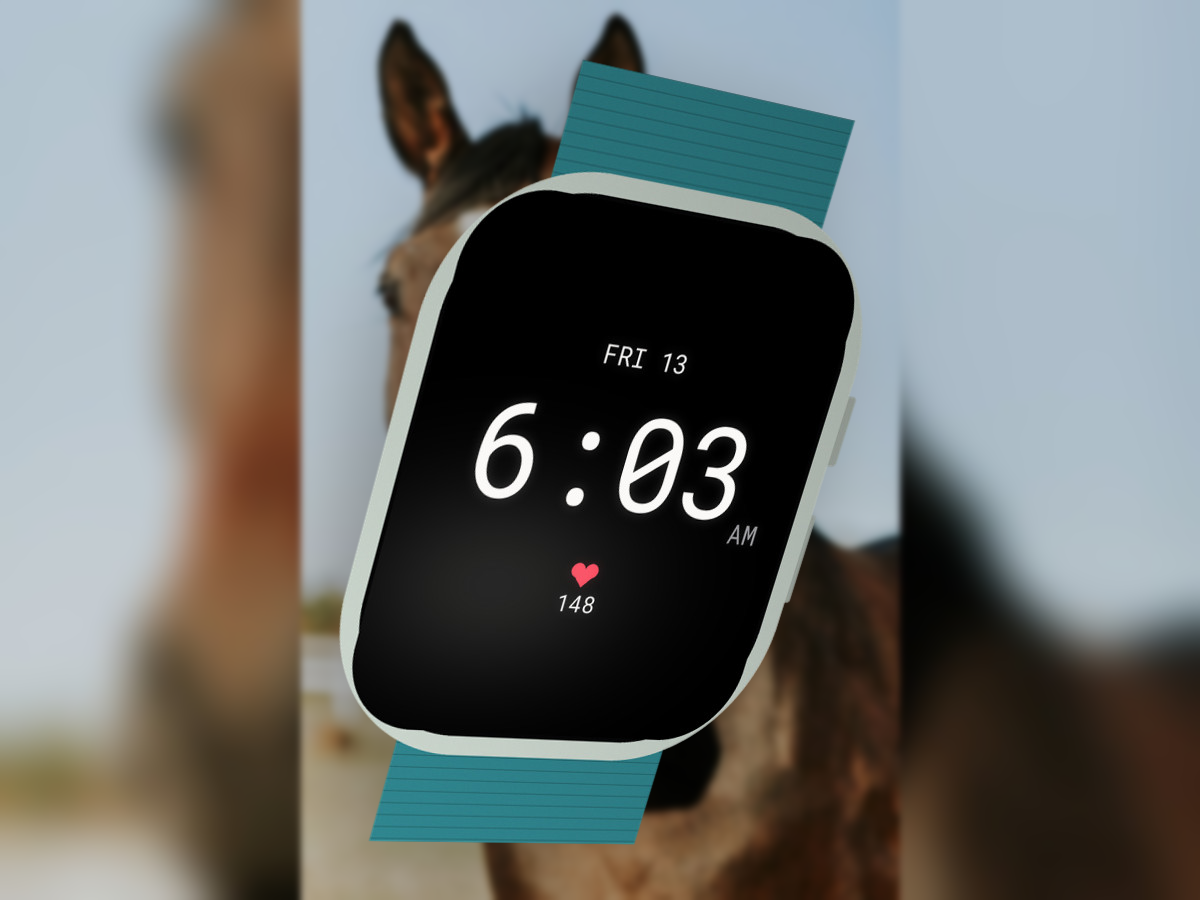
6:03
